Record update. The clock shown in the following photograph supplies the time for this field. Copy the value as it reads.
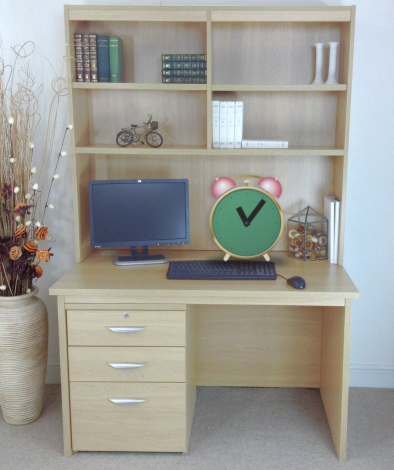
11:06
